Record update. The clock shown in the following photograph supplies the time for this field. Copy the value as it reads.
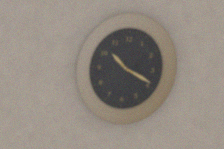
10:19
